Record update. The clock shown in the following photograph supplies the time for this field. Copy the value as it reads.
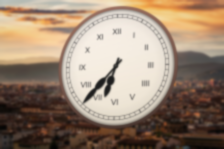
6:37
